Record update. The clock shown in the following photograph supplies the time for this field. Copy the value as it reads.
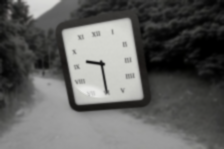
9:30
